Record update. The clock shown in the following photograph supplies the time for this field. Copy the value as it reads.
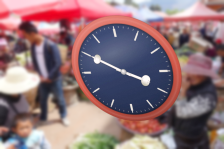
3:50
